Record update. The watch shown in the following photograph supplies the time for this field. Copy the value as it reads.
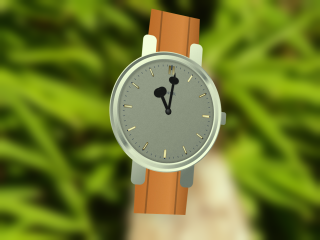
11:01
